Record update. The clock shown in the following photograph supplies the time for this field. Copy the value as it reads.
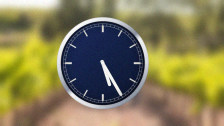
5:25
